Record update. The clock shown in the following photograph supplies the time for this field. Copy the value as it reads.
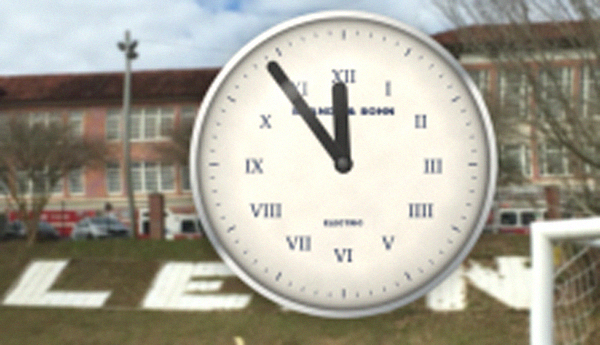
11:54
